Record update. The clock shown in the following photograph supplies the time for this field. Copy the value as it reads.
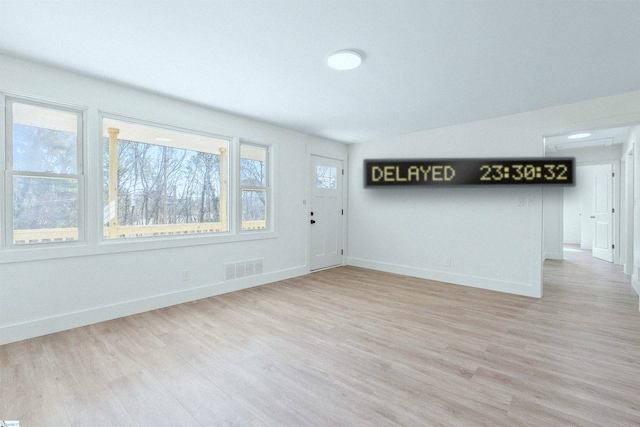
23:30:32
